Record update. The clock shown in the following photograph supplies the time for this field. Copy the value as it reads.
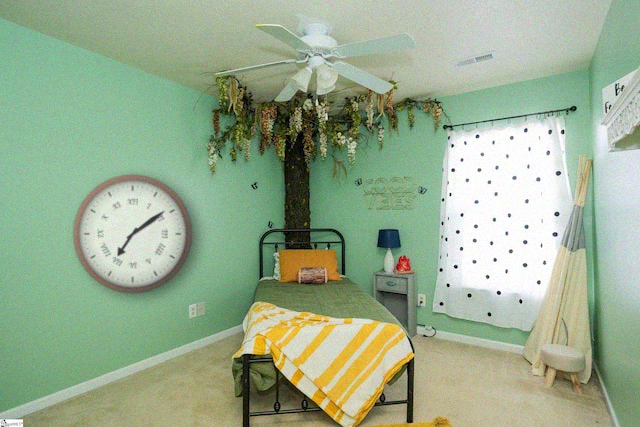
7:09
